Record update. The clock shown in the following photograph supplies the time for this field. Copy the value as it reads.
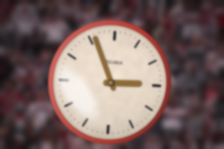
2:56
